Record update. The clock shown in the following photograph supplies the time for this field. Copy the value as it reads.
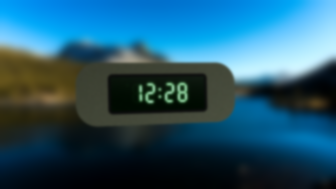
12:28
